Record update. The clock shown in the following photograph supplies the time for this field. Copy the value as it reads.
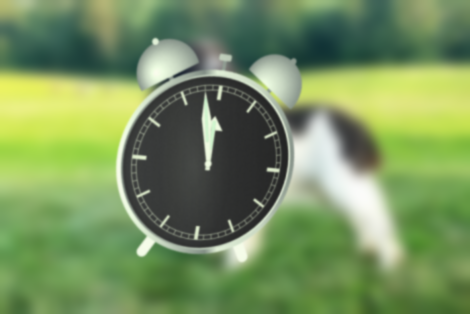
11:58
